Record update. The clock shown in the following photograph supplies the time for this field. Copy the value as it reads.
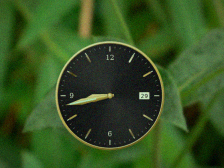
8:43
